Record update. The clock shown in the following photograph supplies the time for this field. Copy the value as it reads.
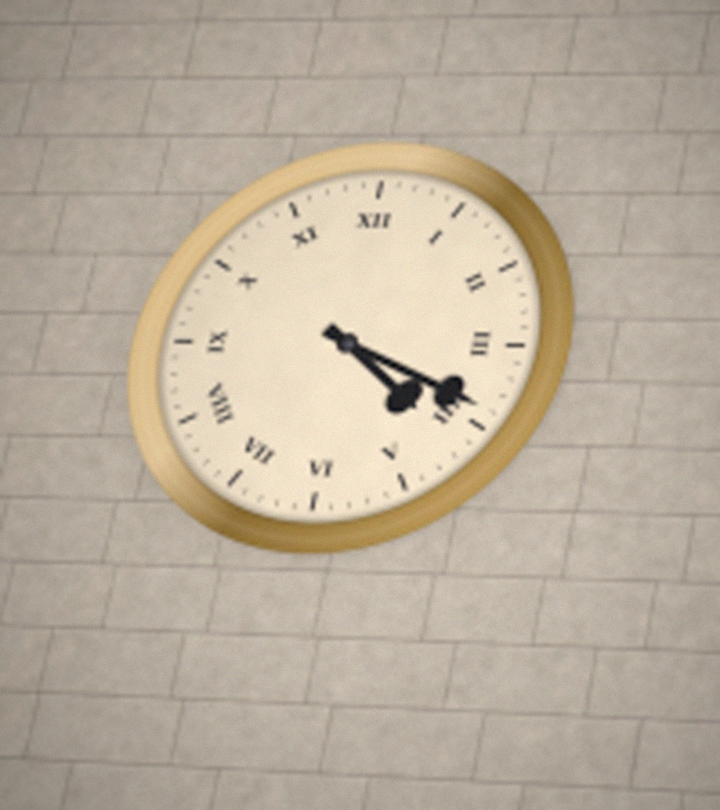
4:19
